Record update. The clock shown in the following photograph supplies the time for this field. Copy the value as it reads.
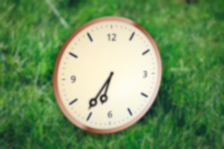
6:36
